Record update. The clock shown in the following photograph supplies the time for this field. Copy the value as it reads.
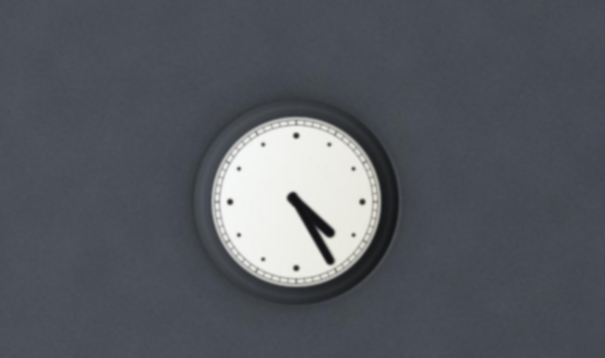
4:25
